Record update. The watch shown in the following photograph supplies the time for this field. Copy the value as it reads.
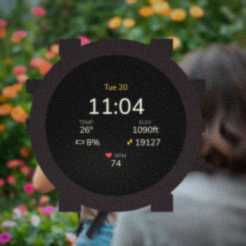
11:04
